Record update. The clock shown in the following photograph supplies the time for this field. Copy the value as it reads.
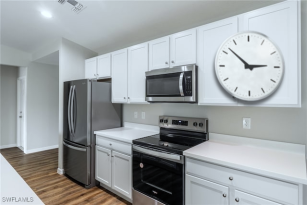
2:52
